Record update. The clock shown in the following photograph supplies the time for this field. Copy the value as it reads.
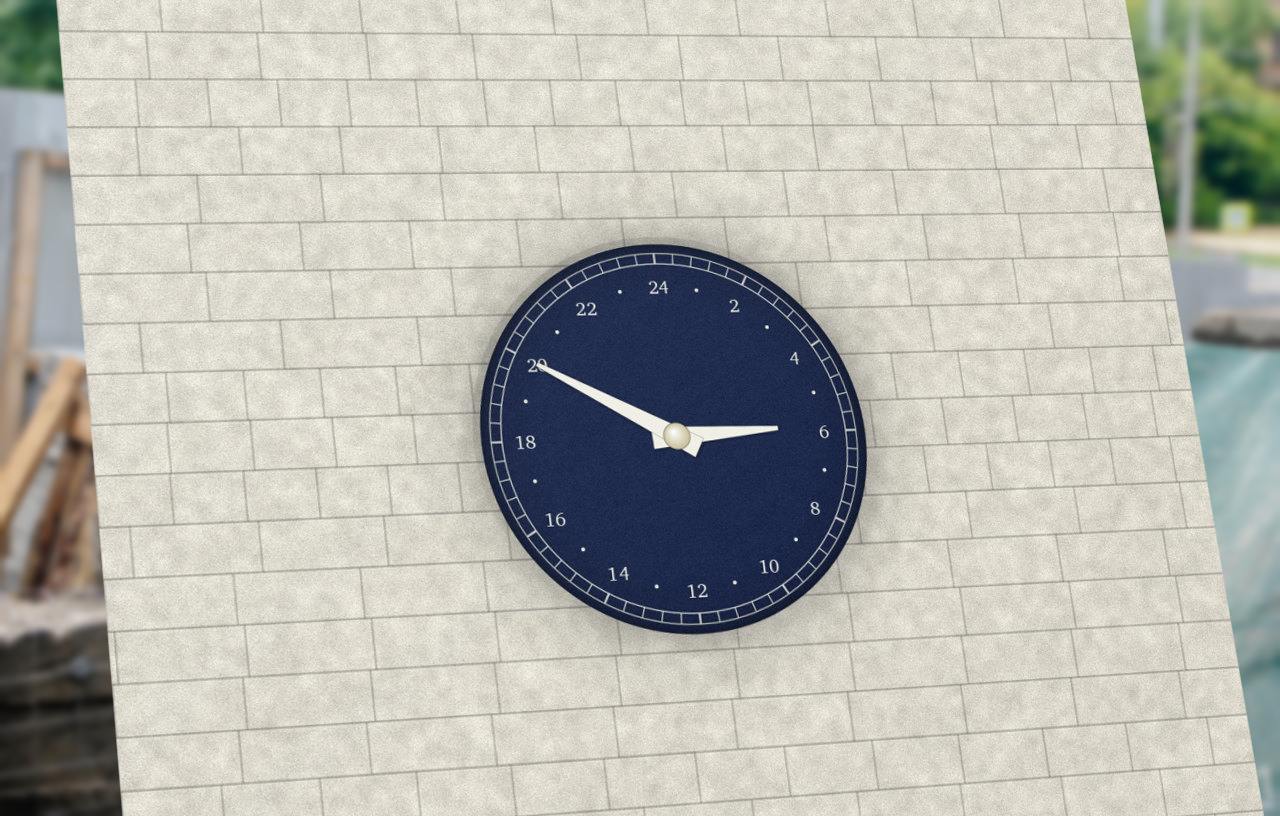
5:50
